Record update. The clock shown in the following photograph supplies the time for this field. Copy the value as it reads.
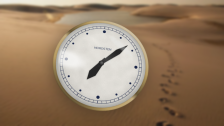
7:08
